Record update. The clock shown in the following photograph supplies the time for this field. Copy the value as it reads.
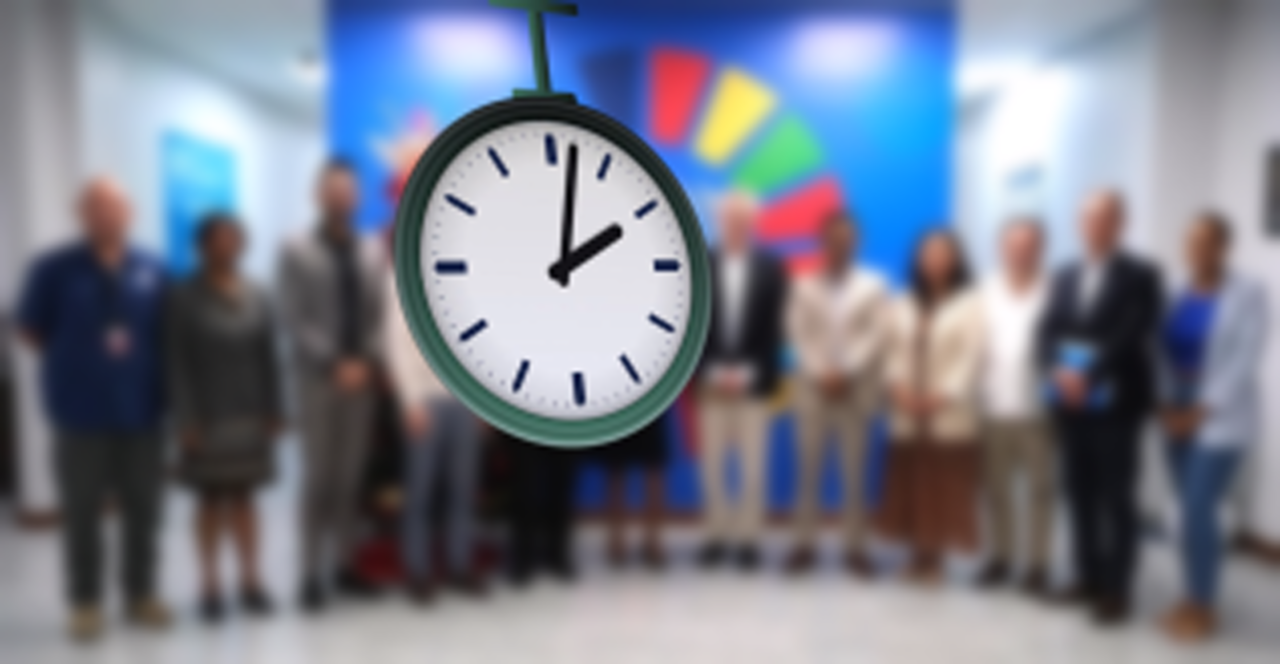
2:02
